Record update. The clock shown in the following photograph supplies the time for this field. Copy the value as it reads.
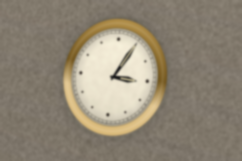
3:05
